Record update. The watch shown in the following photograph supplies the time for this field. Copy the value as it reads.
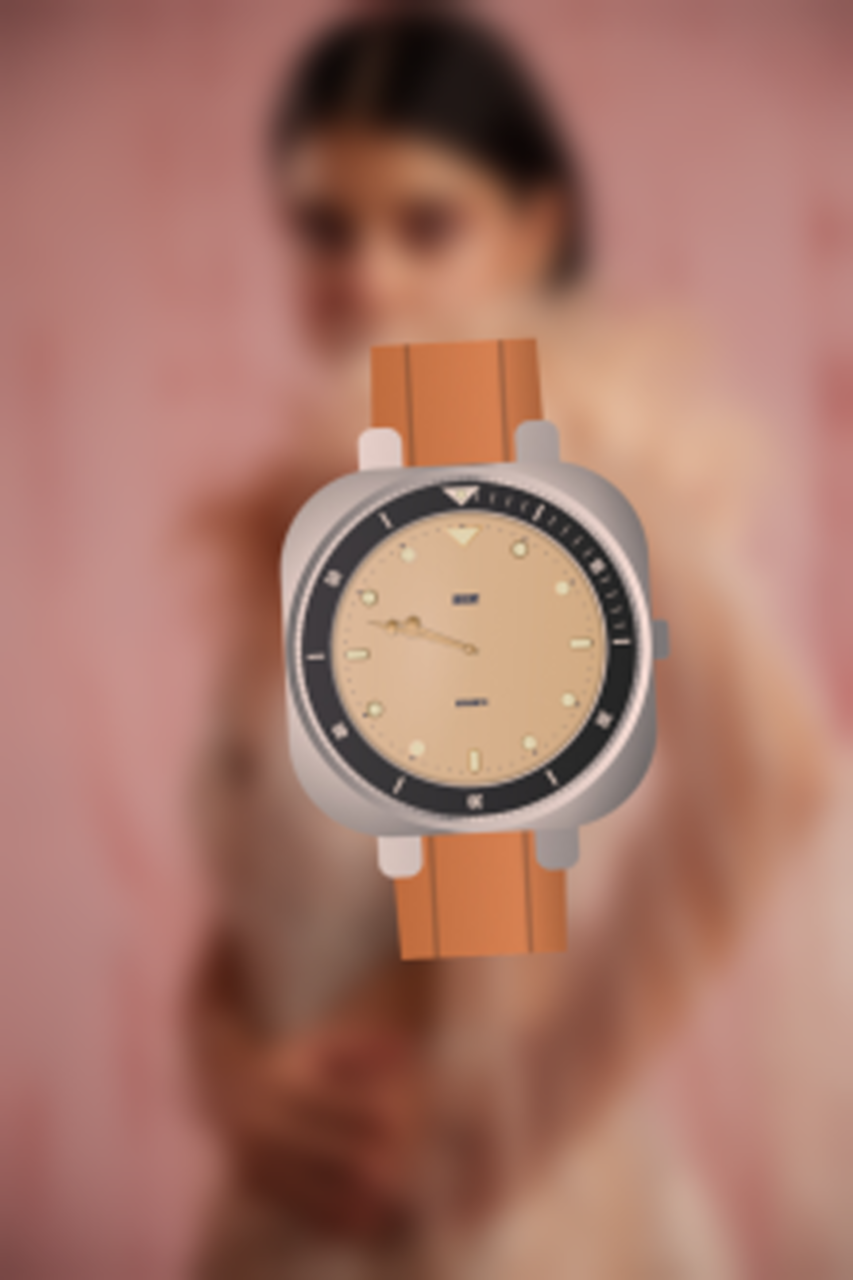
9:48
